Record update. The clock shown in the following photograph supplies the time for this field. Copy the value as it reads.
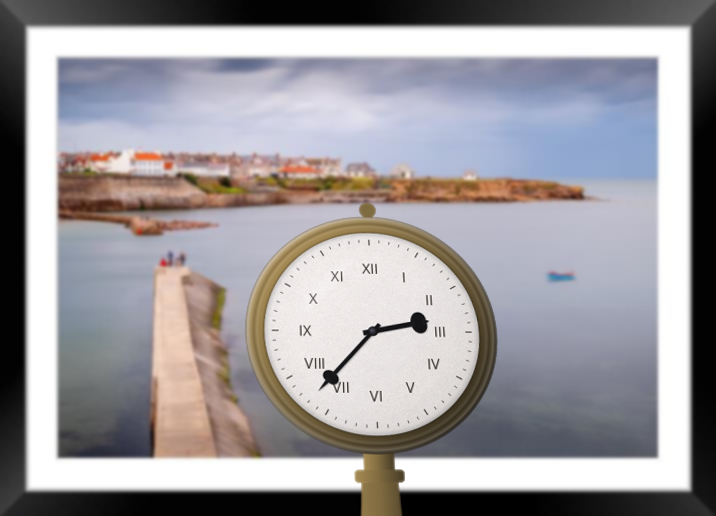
2:37
